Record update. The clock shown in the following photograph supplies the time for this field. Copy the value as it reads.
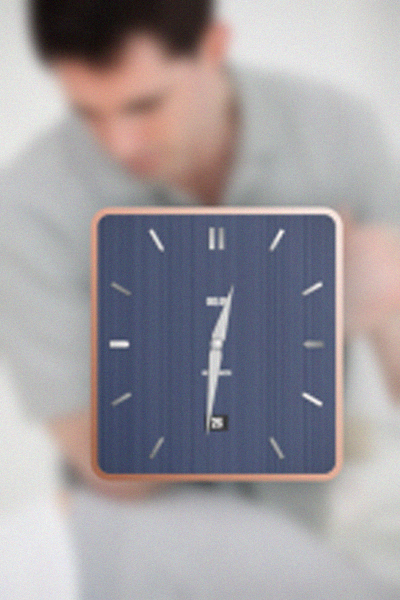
12:31
